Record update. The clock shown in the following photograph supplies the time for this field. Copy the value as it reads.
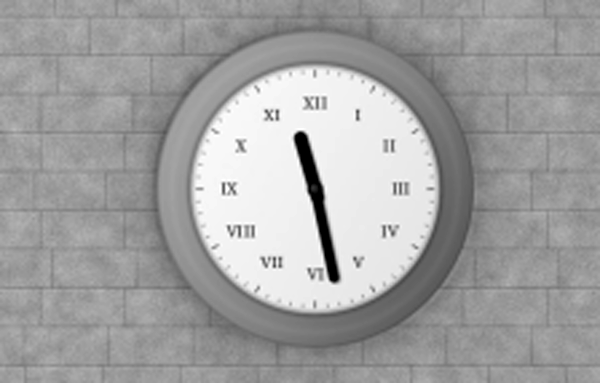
11:28
